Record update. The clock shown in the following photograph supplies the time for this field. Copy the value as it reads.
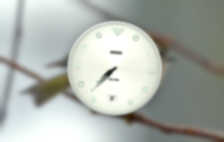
7:37
